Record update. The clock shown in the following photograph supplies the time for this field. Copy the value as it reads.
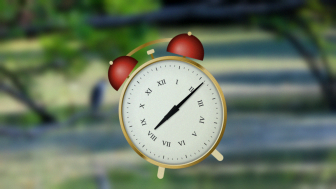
8:11
